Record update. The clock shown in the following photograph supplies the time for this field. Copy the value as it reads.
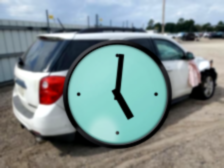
5:01
